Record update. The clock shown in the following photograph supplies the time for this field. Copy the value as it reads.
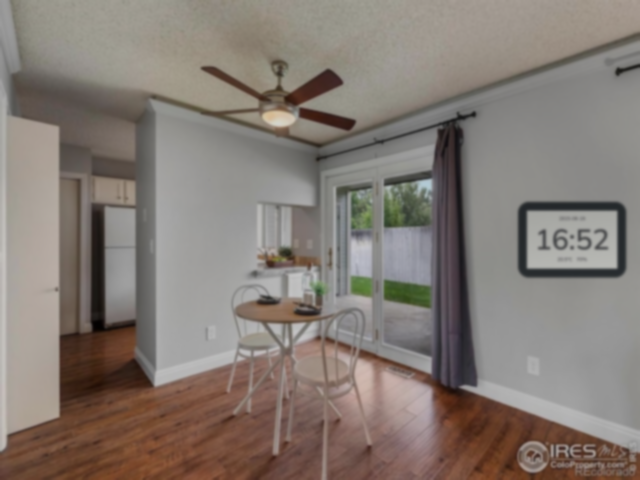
16:52
